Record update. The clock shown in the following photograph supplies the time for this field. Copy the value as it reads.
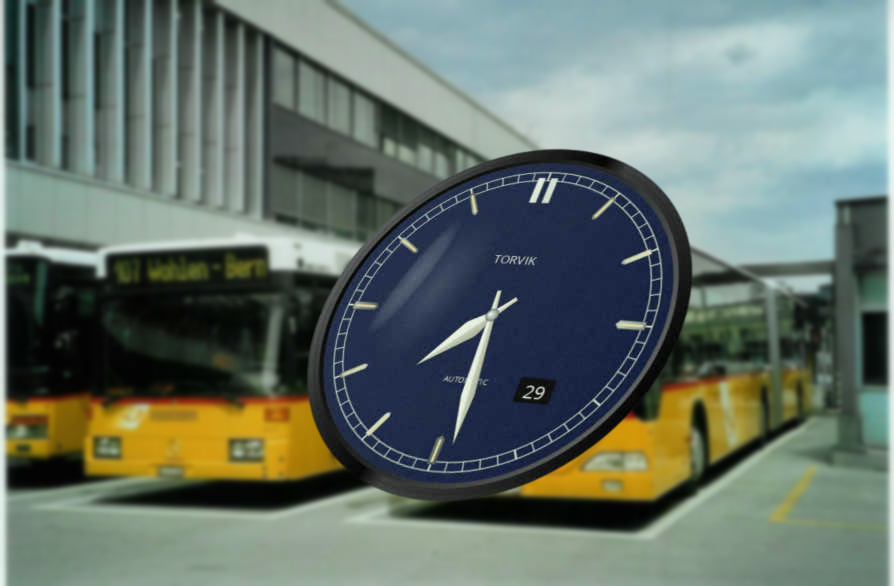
7:29
